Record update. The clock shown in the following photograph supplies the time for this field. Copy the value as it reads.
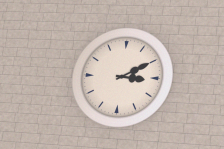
3:10
